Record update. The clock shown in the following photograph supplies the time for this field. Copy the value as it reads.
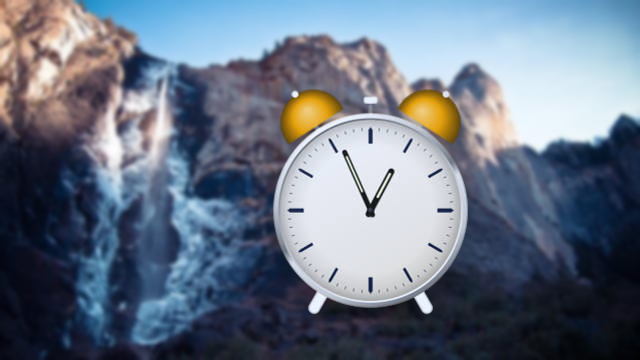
12:56
